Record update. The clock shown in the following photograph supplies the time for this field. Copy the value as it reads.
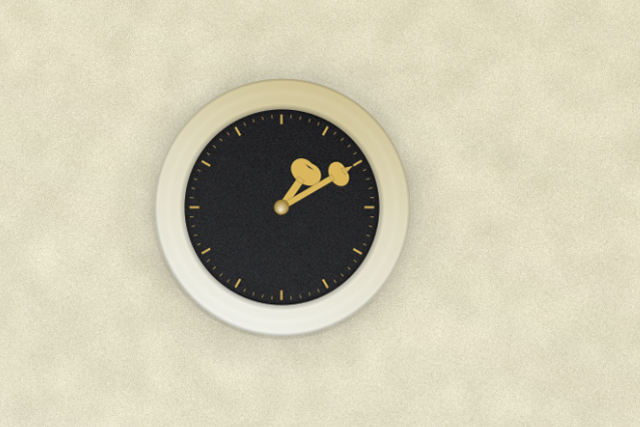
1:10
